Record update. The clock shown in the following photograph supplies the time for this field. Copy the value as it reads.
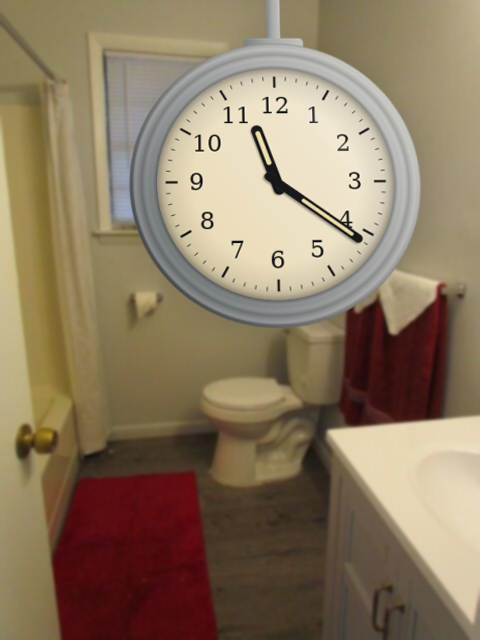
11:21
